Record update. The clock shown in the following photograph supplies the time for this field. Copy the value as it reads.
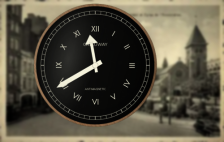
11:40
